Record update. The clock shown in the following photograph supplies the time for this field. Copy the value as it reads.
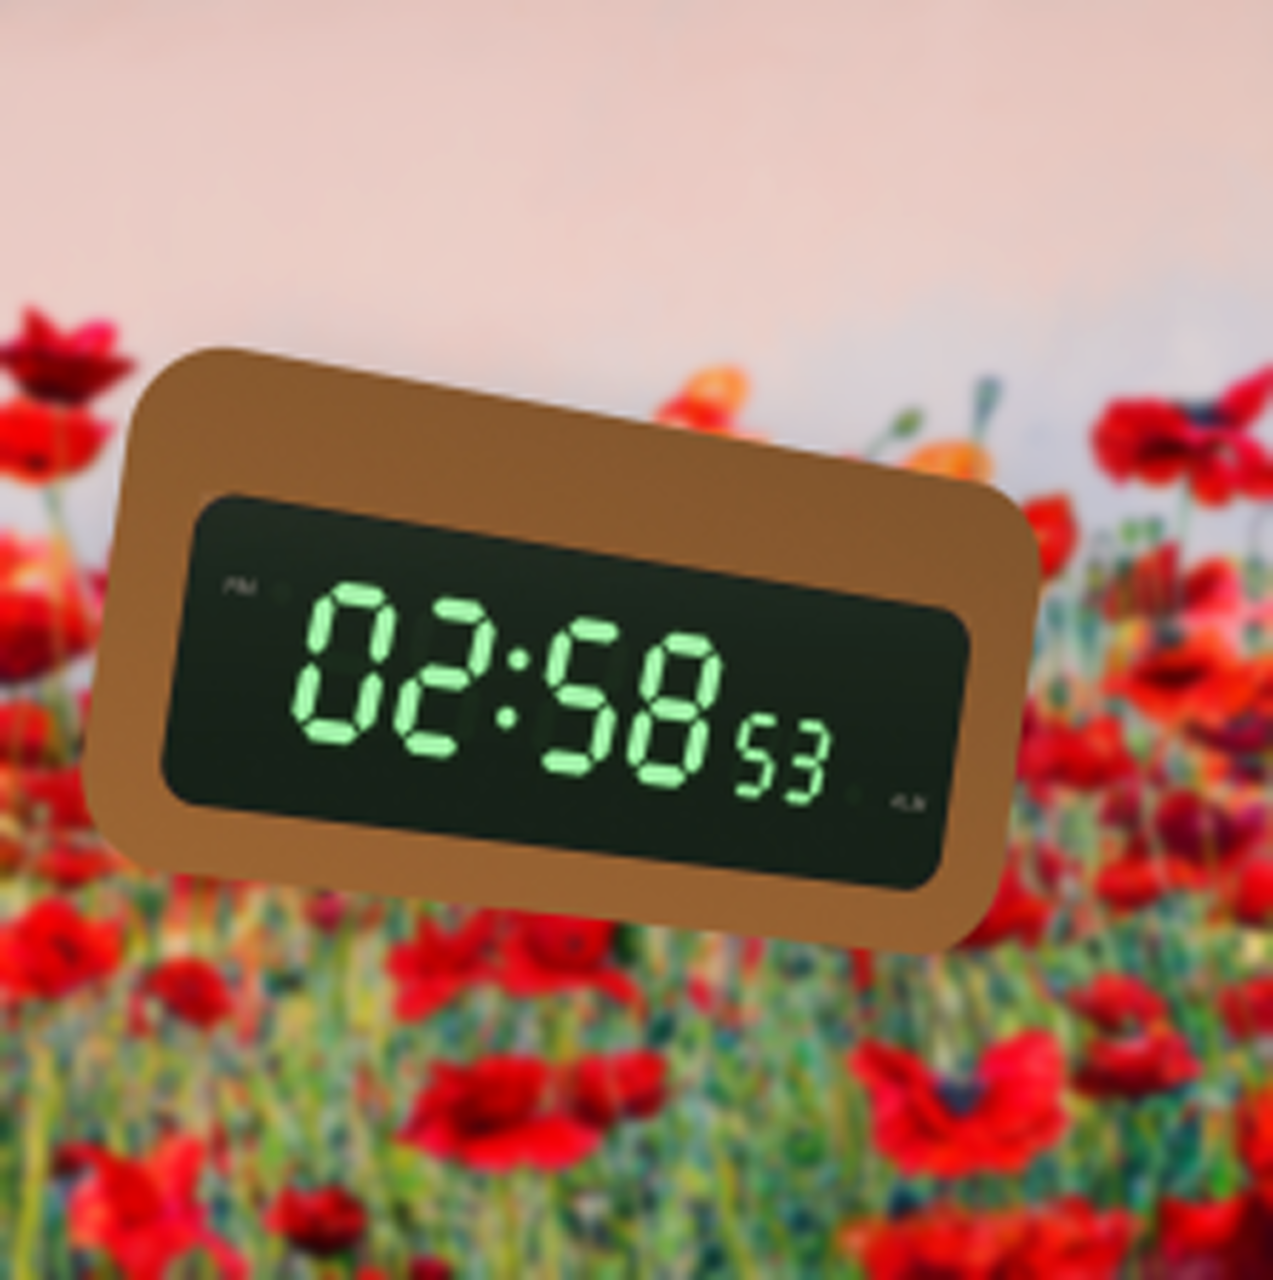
2:58:53
